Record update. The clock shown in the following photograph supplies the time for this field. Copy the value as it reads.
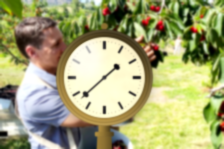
1:38
